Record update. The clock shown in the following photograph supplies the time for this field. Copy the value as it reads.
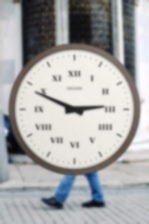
2:49
